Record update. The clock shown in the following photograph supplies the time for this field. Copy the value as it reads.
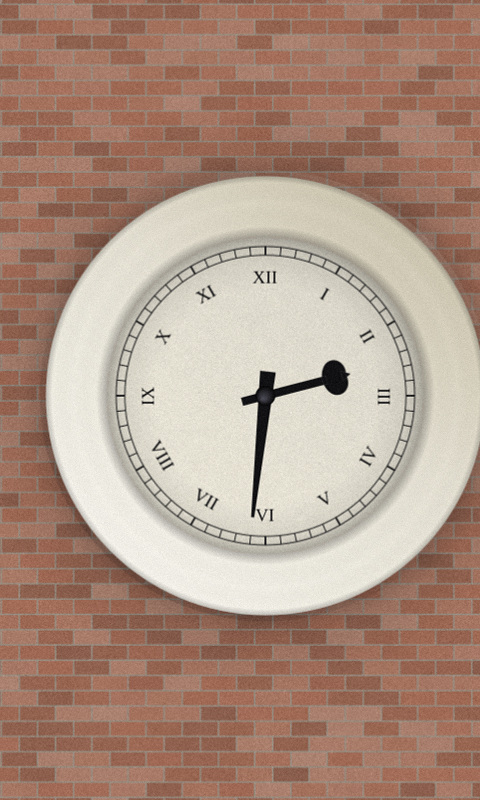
2:31
